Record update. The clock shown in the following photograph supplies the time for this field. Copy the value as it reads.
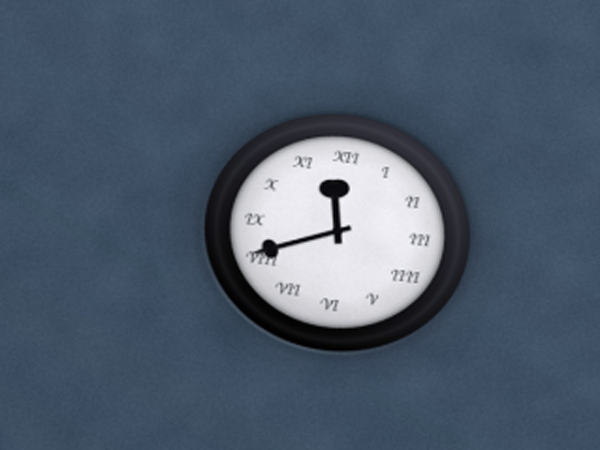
11:41
